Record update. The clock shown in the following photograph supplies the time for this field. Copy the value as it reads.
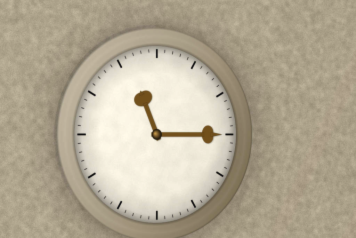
11:15
